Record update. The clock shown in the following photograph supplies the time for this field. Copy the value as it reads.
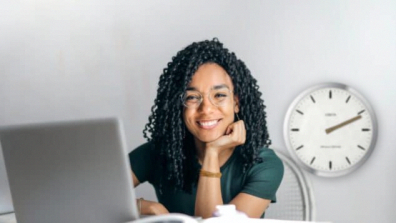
2:11
